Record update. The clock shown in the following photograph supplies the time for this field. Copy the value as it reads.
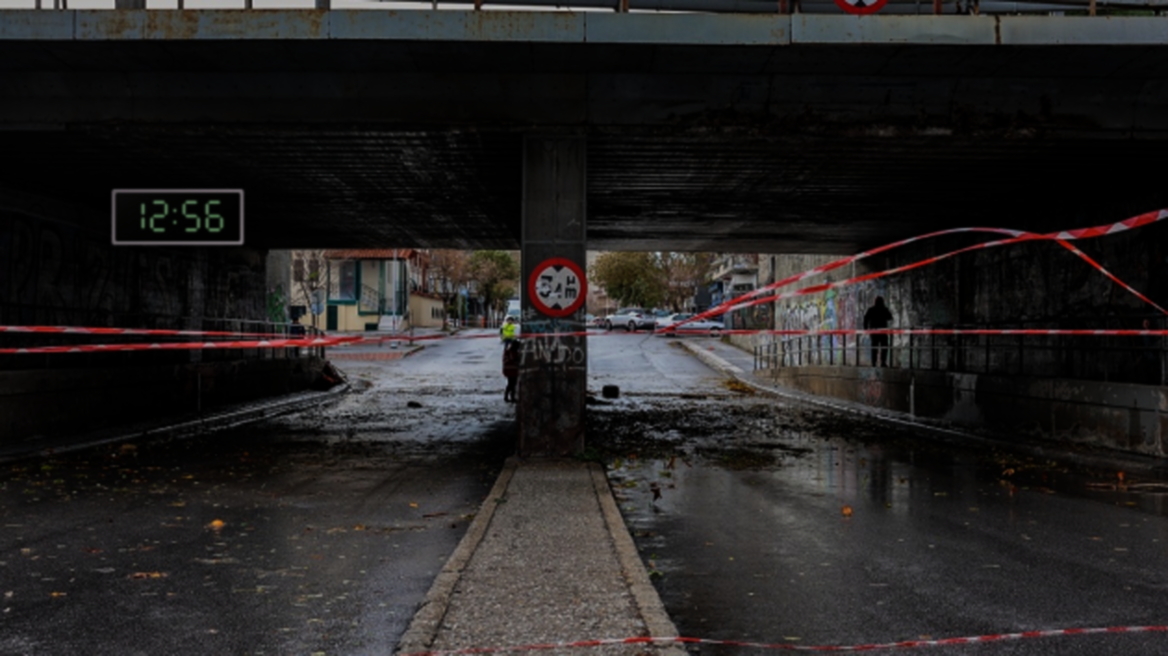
12:56
